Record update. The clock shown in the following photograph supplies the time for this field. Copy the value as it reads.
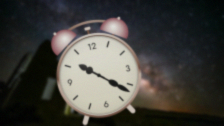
10:22
